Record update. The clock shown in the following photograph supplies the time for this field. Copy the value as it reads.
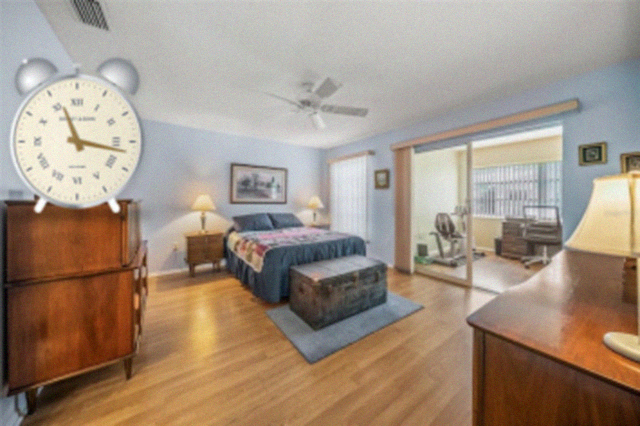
11:17
